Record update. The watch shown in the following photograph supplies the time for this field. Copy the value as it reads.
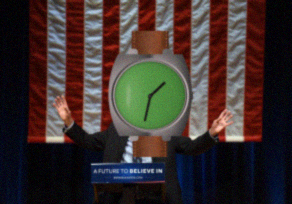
1:32
